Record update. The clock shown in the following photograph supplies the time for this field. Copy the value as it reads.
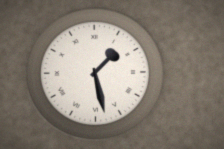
1:28
